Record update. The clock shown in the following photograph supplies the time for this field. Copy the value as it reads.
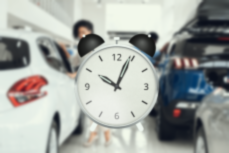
10:04
